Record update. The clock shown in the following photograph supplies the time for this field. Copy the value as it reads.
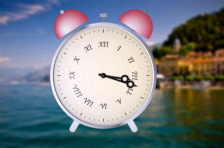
3:18
